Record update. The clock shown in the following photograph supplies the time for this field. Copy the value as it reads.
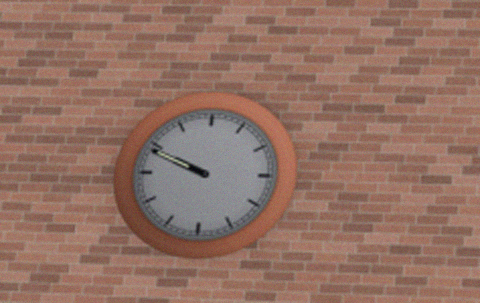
9:49
